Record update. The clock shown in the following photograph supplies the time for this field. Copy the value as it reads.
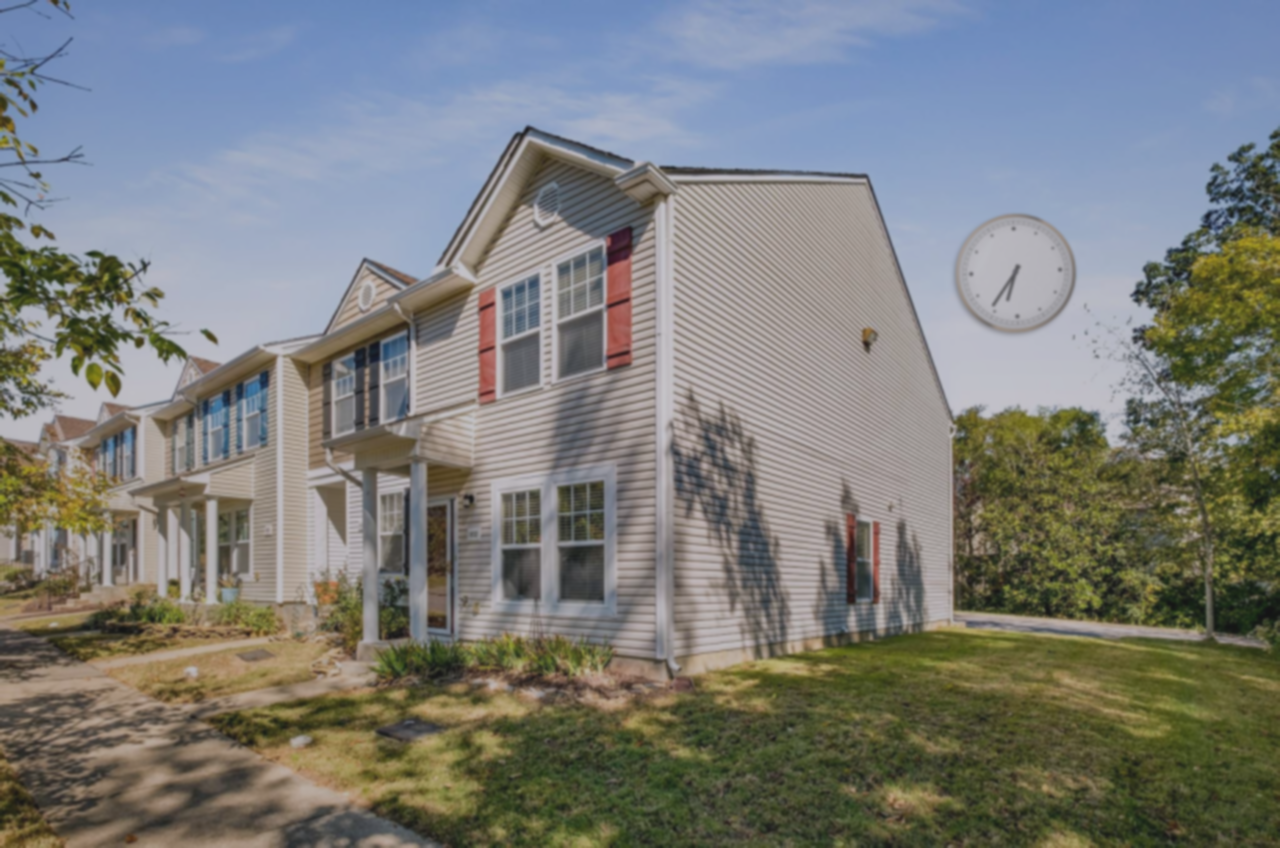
6:36
